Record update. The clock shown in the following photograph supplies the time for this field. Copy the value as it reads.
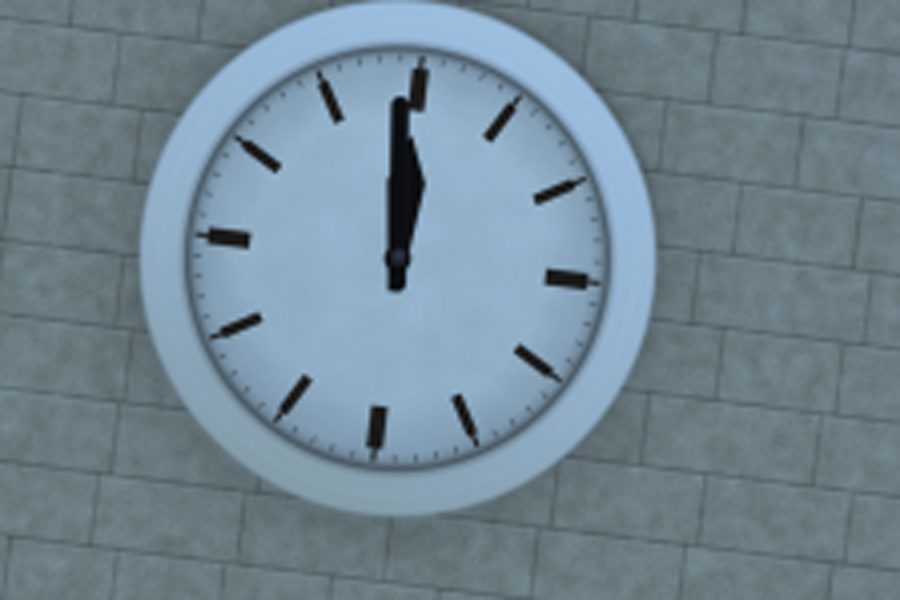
11:59
